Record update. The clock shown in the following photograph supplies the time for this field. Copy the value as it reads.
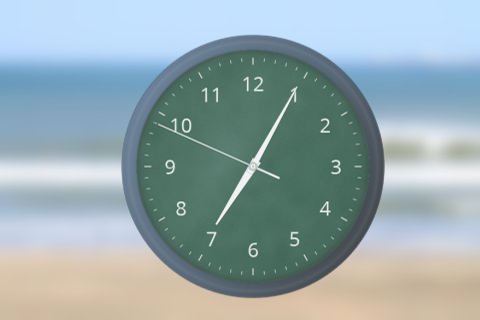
7:04:49
